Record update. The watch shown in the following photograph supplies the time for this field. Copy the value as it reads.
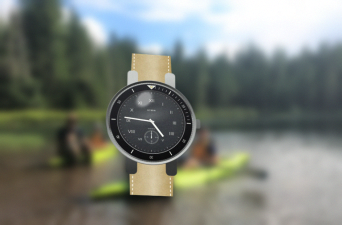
4:46
